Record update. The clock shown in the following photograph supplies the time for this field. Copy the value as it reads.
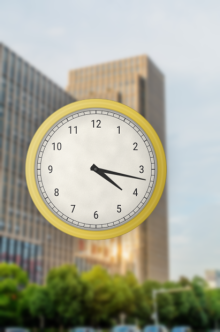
4:17
